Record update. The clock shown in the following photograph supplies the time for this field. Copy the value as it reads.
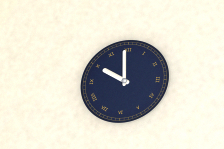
9:59
